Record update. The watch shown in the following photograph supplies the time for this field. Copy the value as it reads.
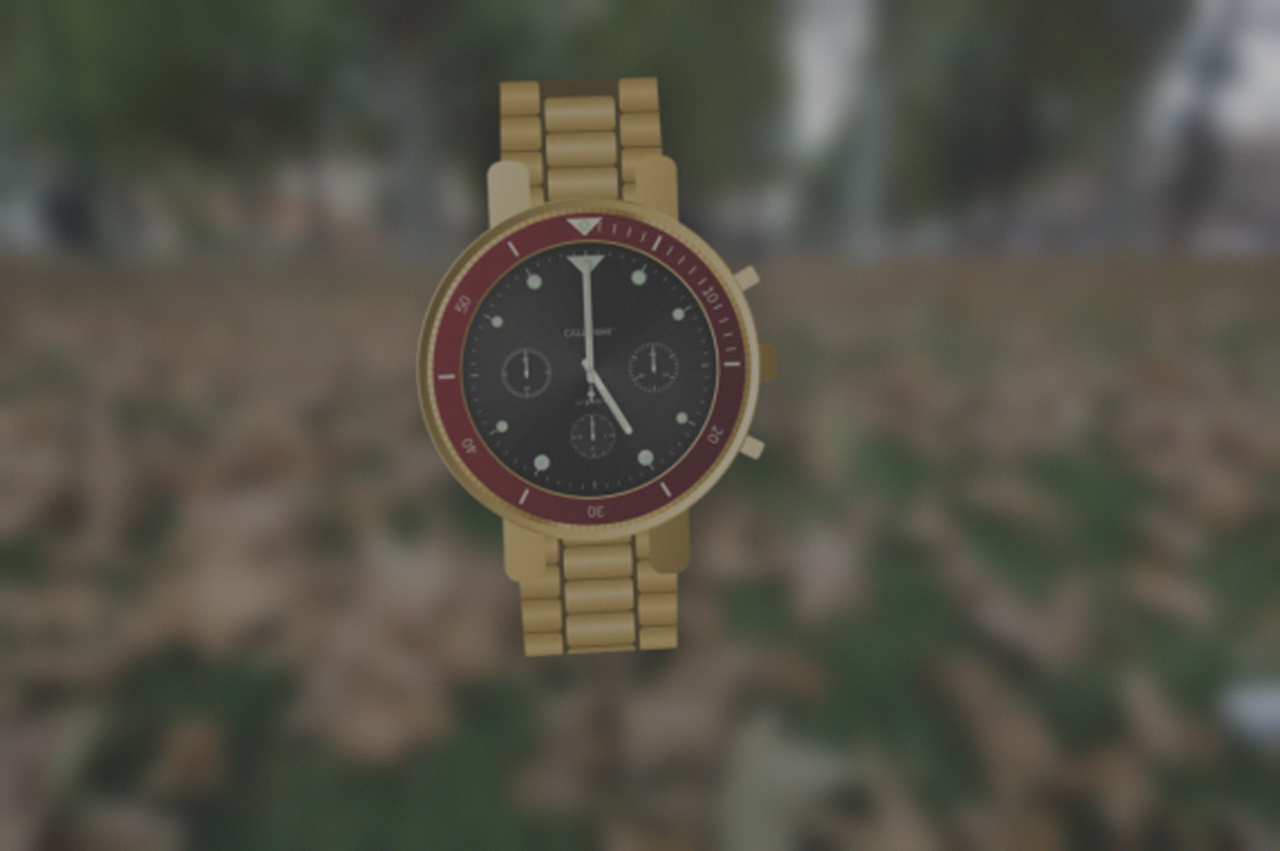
5:00
